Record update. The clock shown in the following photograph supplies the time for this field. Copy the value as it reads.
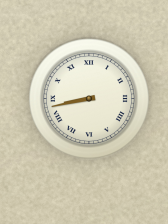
8:43
